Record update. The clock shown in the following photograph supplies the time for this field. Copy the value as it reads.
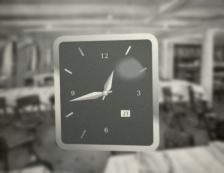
12:43
